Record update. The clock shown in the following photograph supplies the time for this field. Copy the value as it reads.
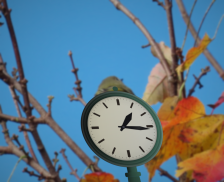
1:16
